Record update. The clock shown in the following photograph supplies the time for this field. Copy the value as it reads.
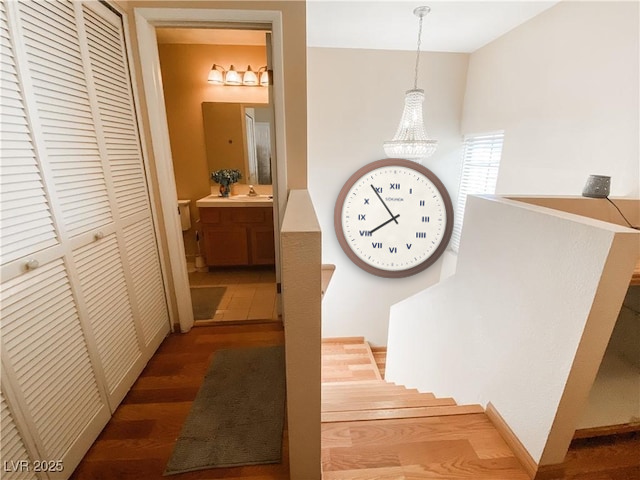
7:54
